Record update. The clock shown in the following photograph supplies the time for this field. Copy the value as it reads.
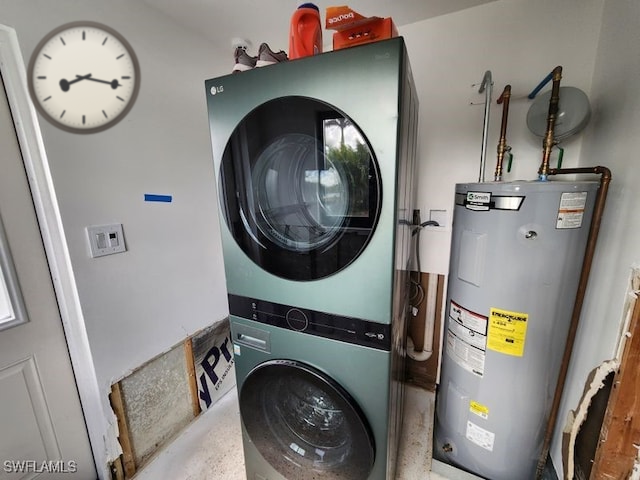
8:17
